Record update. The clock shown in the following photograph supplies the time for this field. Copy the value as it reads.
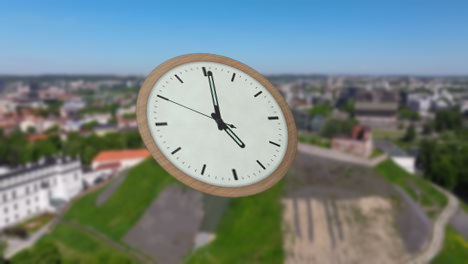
5:00:50
